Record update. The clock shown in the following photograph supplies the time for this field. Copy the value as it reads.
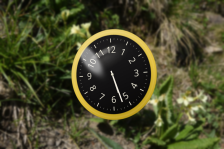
5:27
